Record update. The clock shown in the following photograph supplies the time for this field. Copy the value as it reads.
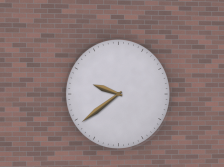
9:39
